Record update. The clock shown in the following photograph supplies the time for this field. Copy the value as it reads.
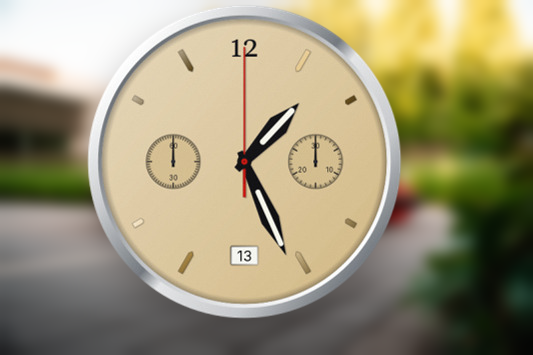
1:26
